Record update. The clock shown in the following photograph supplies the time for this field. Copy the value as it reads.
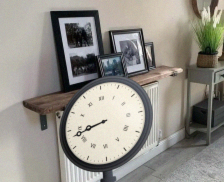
8:43
